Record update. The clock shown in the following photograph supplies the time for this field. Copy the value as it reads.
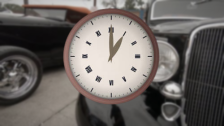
1:00
